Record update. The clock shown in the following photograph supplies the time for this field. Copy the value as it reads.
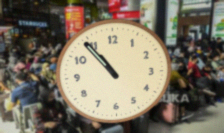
10:54
